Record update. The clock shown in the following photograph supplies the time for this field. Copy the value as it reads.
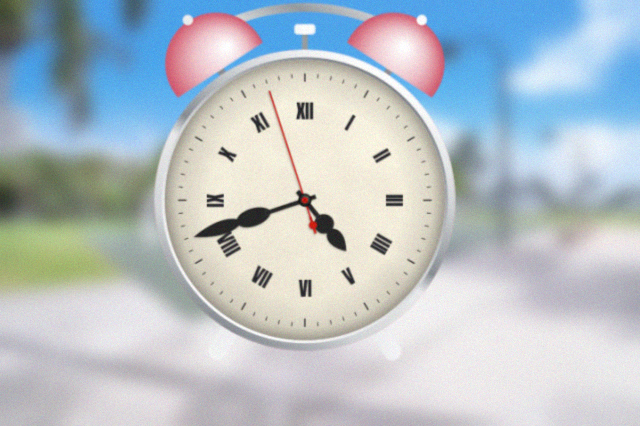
4:41:57
